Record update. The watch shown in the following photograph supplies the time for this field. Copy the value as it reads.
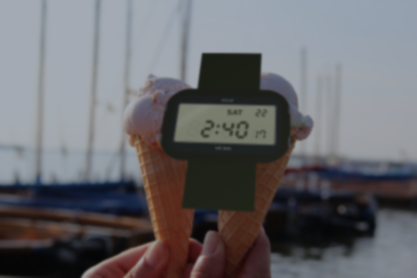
2:40
